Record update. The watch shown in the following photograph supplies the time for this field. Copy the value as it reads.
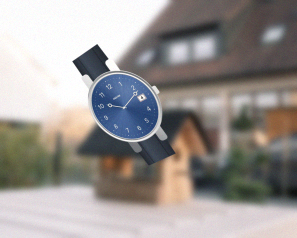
10:12
